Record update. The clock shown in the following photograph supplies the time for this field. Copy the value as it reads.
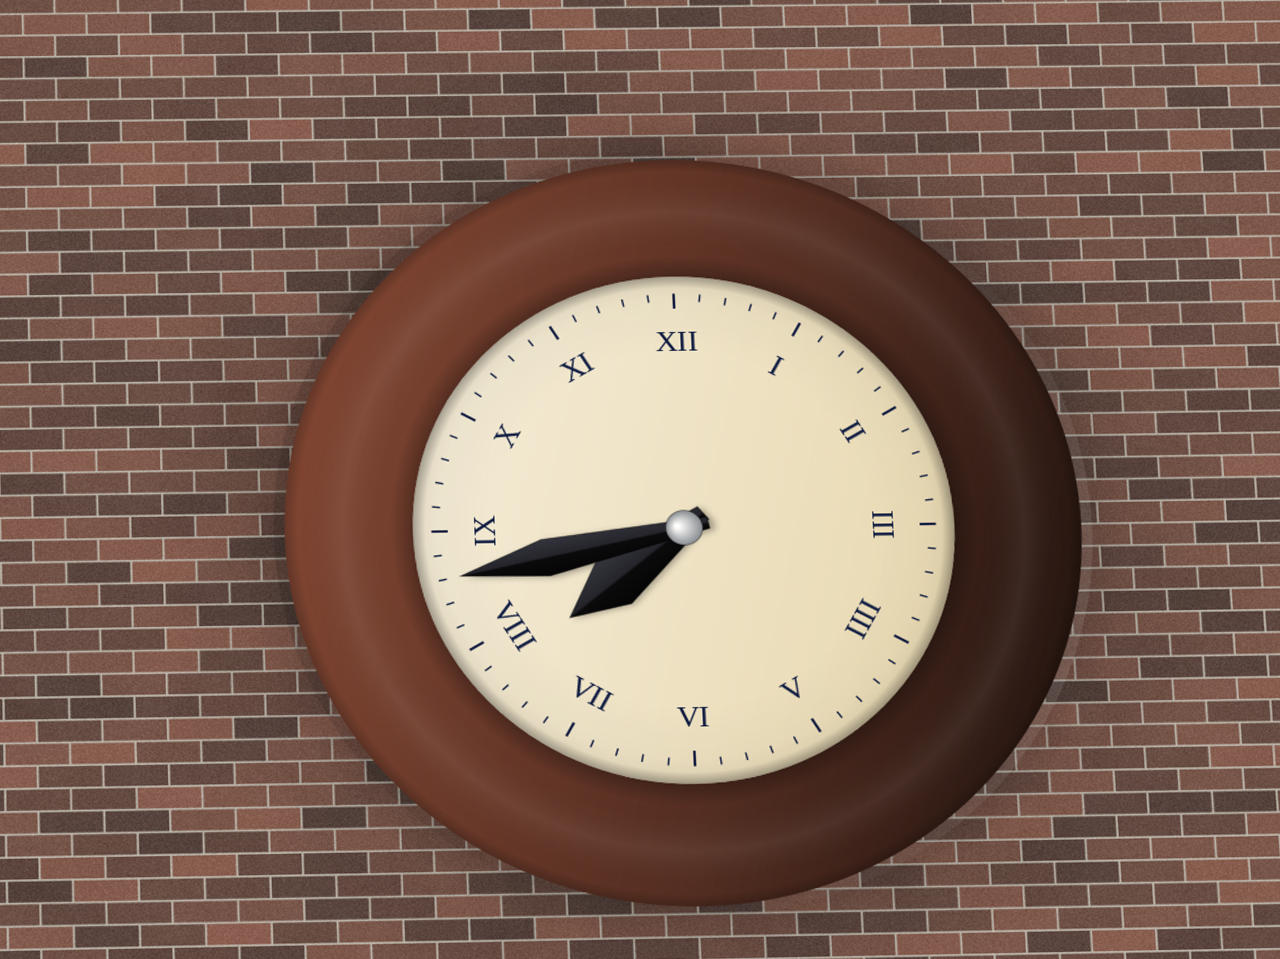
7:43
